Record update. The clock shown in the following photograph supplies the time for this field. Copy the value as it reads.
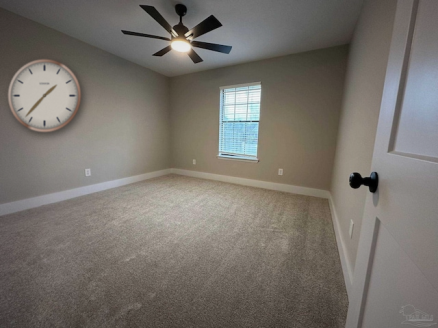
1:37
